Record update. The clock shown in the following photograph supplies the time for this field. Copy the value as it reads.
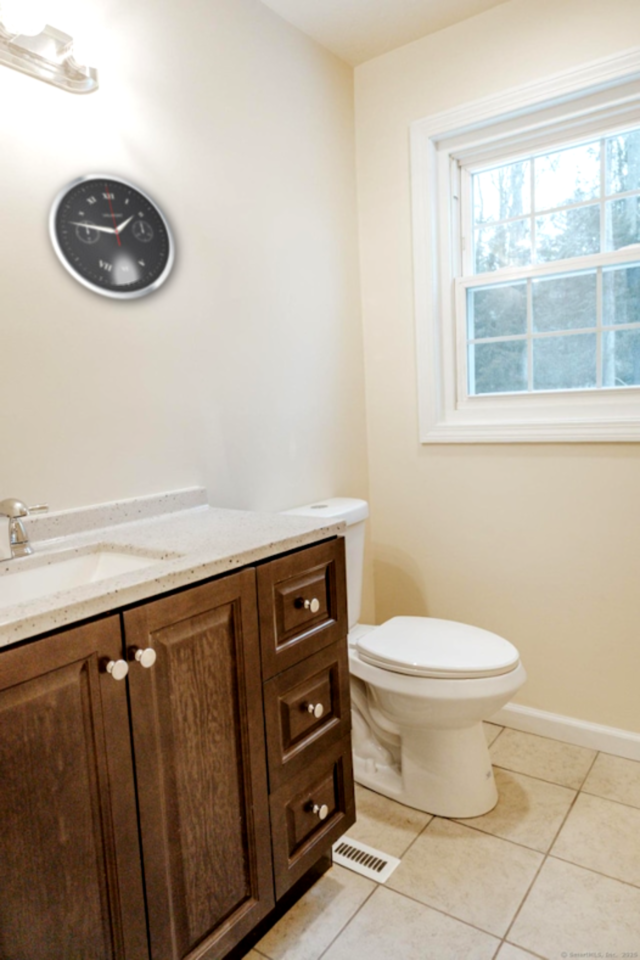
1:47
